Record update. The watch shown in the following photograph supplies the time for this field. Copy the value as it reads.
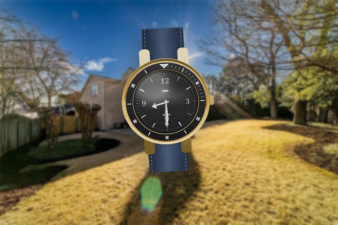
8:30
